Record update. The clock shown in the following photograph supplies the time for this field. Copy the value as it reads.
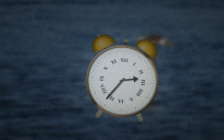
2:36
